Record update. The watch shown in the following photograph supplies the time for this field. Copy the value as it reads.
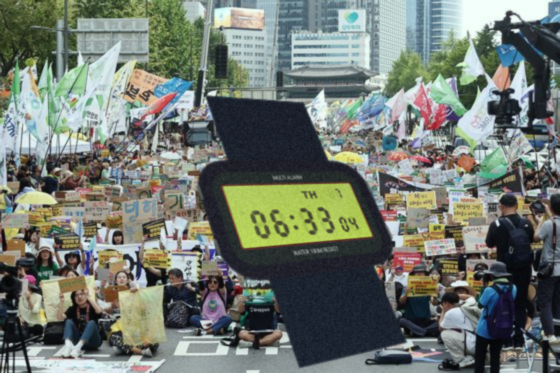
6:33:04
